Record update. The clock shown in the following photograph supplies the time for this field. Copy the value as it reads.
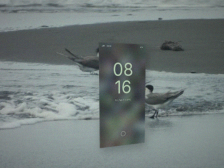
8:16
